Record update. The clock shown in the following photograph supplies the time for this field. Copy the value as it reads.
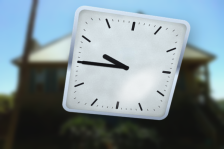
9:45
